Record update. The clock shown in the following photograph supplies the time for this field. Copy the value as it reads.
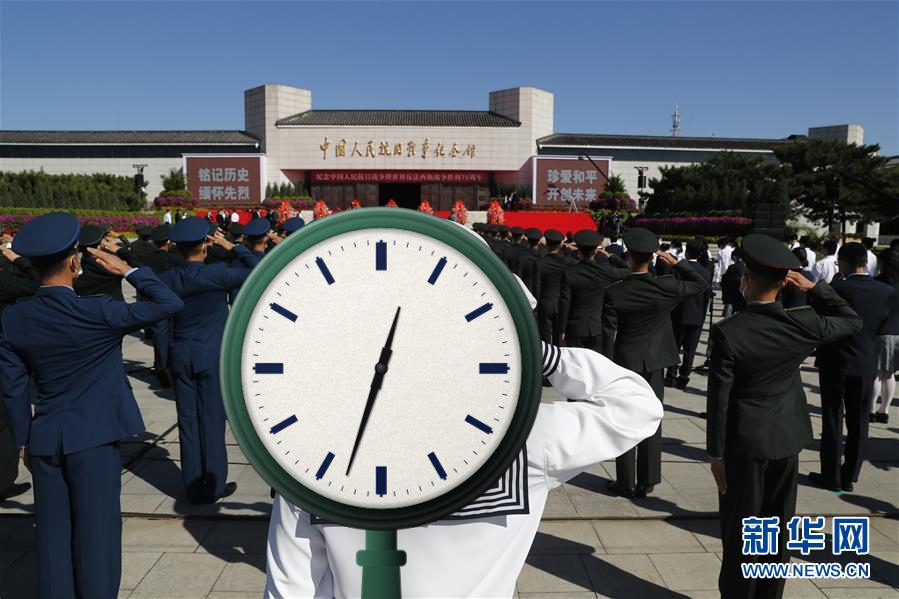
12:33
